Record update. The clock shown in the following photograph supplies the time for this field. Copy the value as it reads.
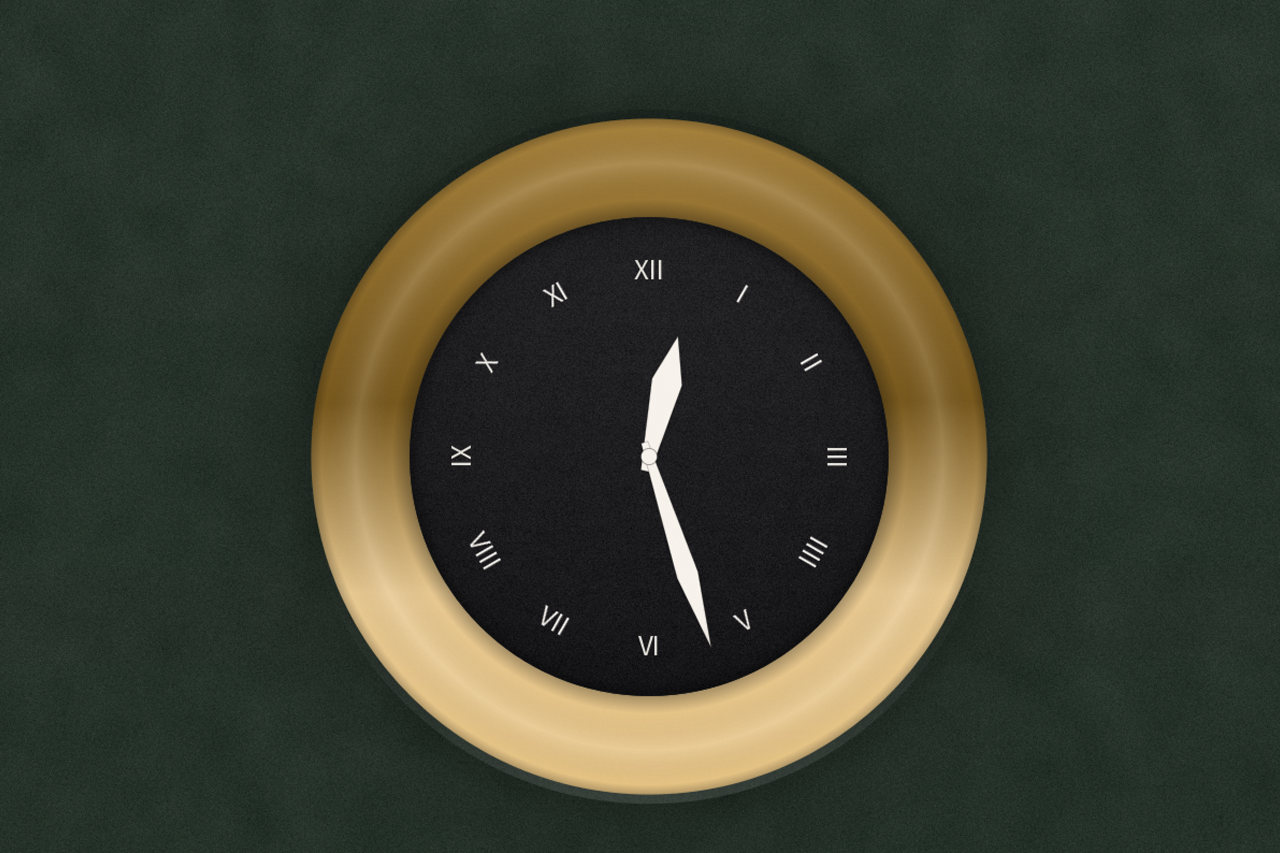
12:27
